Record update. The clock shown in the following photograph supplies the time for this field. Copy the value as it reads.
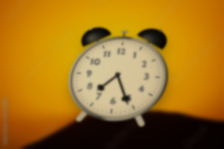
7:26
